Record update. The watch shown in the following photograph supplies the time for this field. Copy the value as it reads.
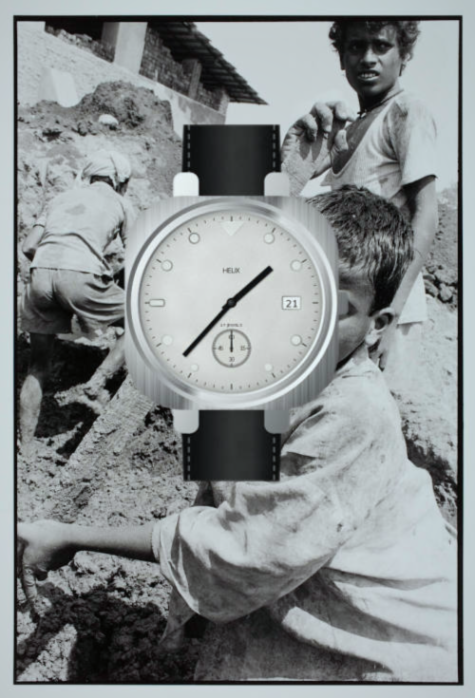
1:37
